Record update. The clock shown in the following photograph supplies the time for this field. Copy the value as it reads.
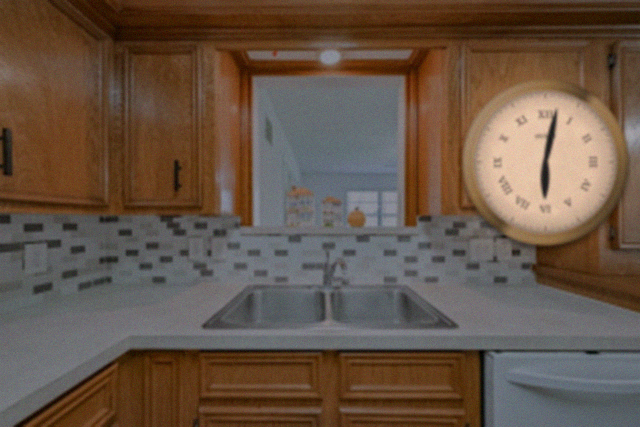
6:02
